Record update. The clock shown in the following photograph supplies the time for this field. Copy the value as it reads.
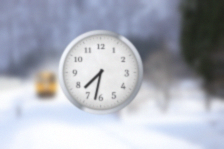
7:32
